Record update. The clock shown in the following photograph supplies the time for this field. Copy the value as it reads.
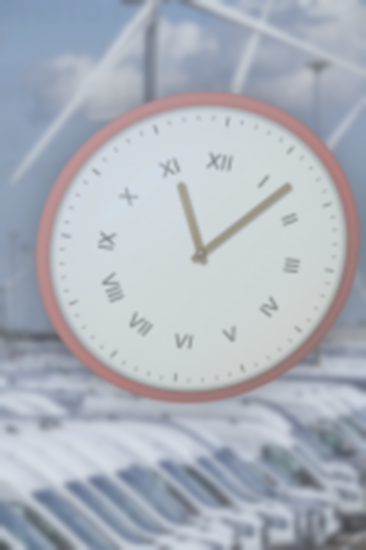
11:07
